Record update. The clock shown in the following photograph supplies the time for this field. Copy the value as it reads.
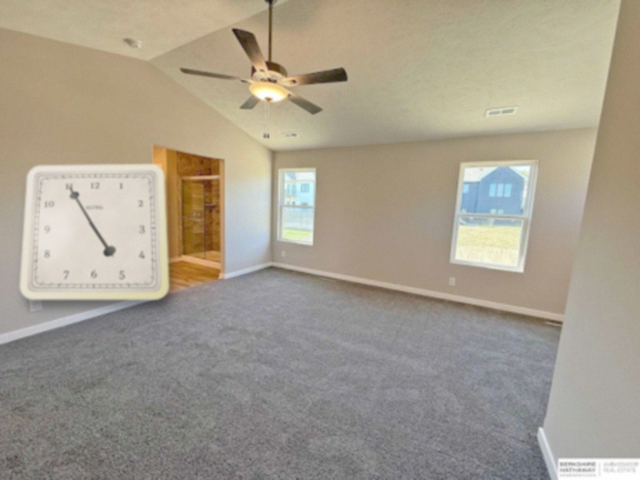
4:55
